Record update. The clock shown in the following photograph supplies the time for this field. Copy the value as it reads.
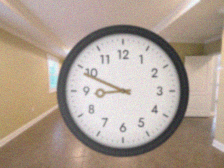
8:49
